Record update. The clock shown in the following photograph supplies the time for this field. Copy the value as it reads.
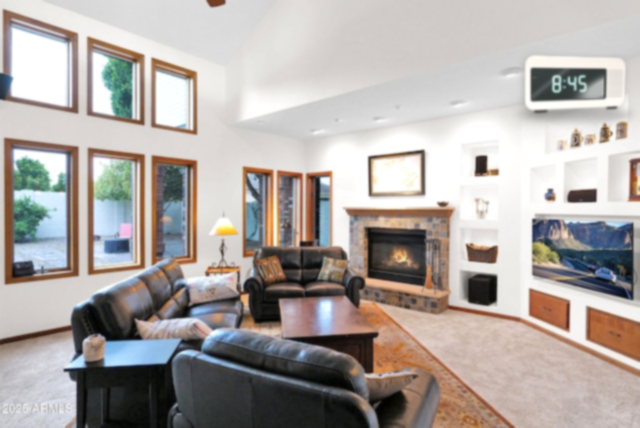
8:45
